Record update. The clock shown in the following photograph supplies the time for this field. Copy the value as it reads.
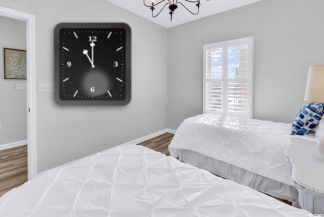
11:00
